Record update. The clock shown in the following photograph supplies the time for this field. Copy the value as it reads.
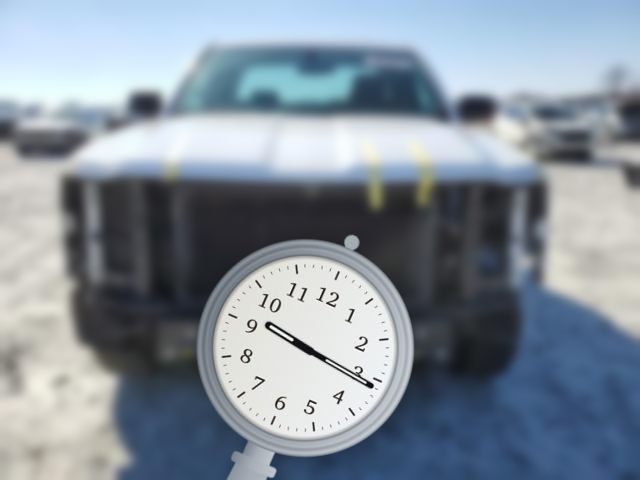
9:16
